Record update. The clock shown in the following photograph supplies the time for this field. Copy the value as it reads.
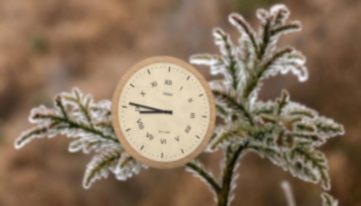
8:46
